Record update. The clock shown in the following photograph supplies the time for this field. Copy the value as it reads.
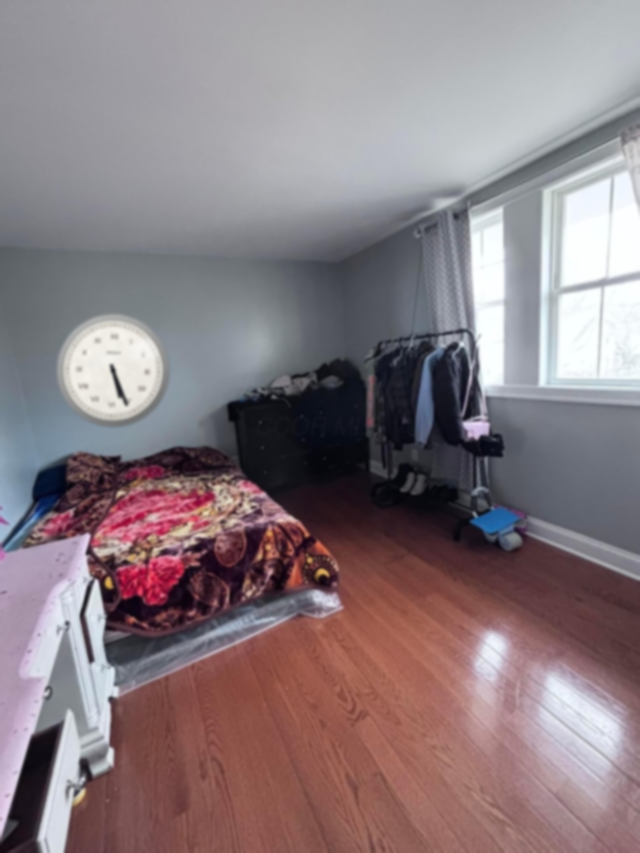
5:26
